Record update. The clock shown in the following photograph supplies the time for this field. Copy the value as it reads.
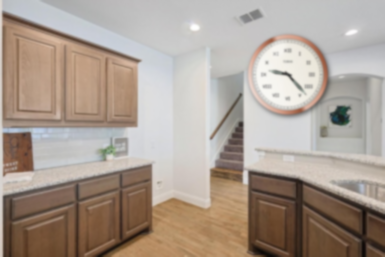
9:23
